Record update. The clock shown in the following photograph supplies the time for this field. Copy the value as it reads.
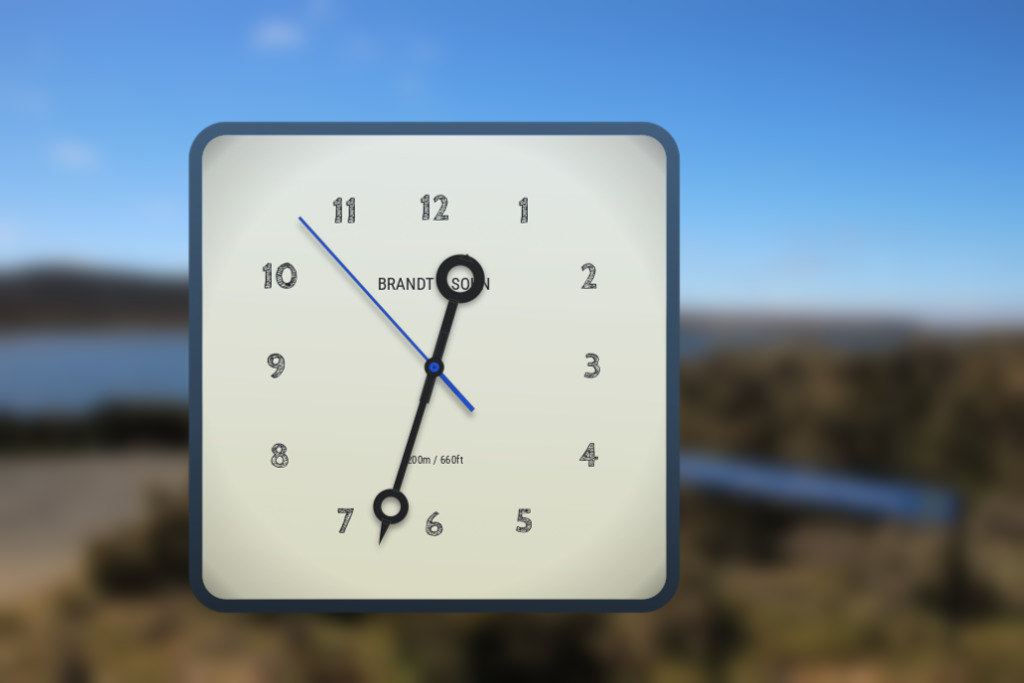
12:32:53
